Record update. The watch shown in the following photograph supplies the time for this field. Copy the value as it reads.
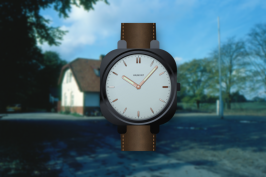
10:07
